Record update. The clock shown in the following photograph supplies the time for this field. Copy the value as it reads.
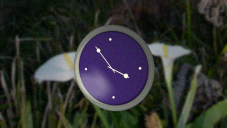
3:54
